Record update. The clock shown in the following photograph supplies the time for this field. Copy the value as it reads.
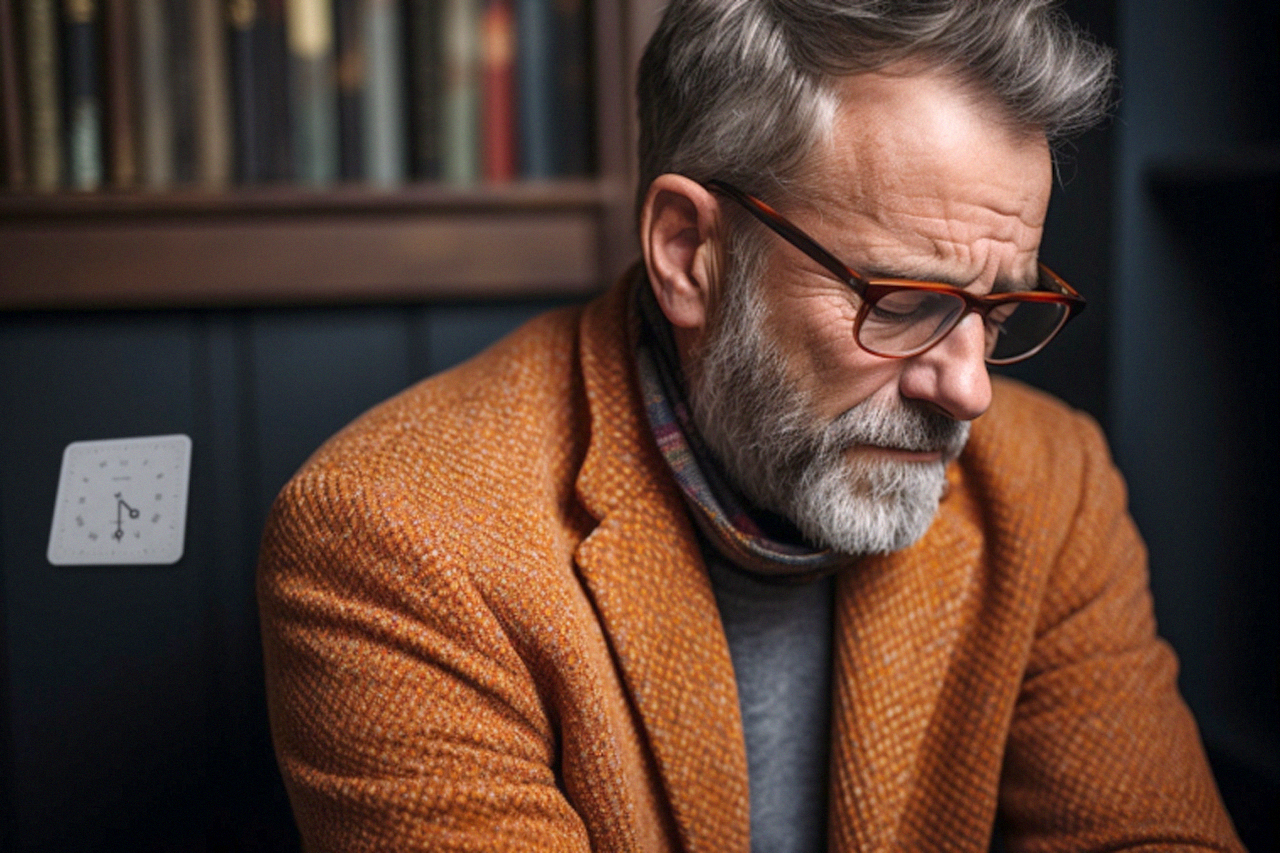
4:29
